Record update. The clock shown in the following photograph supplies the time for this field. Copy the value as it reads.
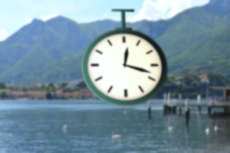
12:18
